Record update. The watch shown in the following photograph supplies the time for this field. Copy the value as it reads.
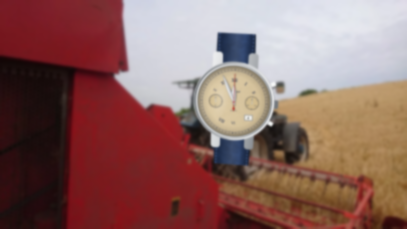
11:56
